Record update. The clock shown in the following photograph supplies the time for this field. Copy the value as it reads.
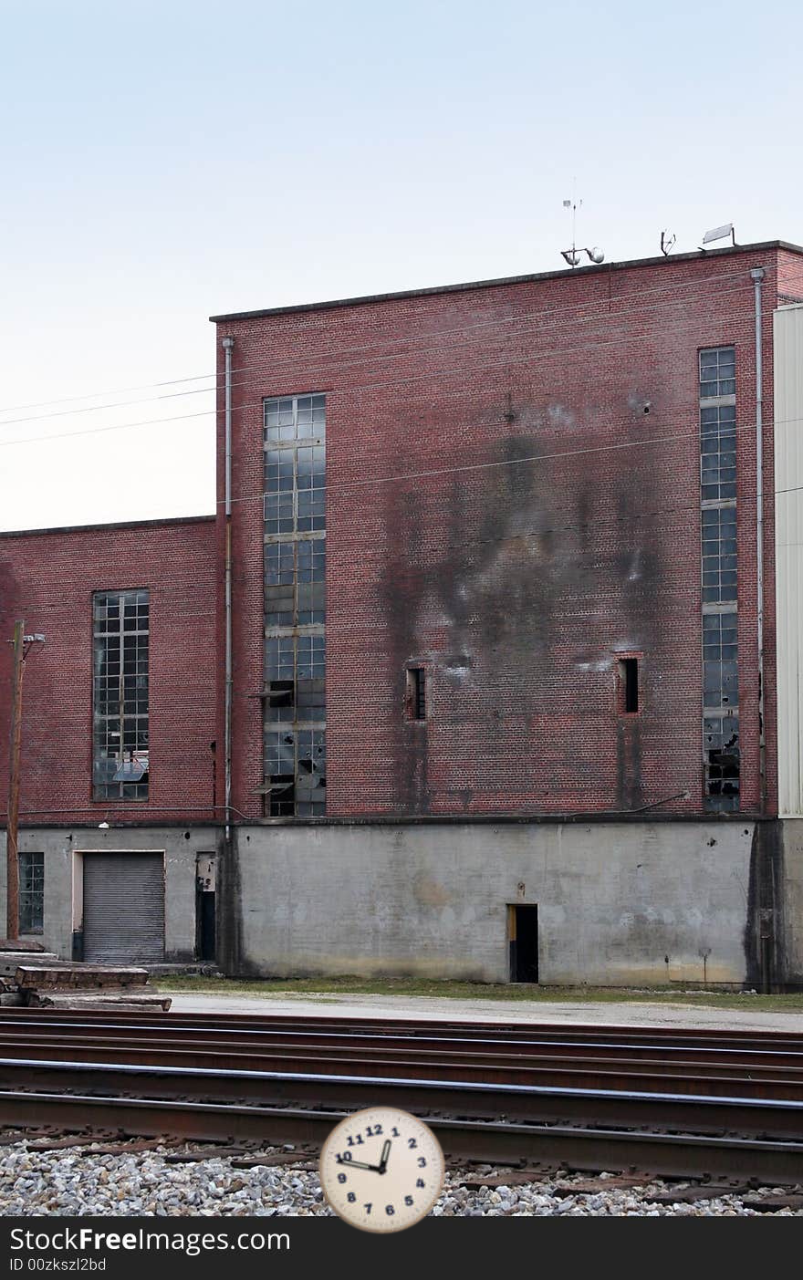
12:49
